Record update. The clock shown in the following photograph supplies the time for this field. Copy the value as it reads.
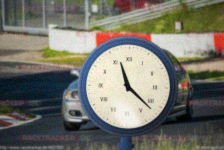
11:22
